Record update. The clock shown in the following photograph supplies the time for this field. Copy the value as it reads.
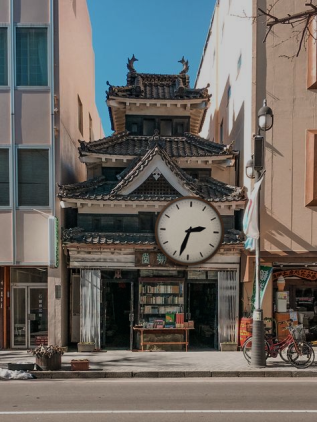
2:33
